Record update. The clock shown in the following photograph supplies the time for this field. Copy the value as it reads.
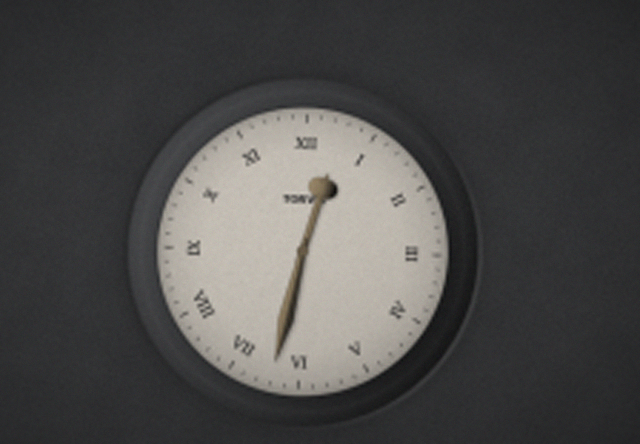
12:32
